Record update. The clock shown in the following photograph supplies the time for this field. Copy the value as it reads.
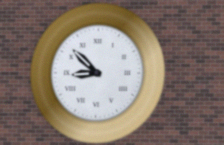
8:52
